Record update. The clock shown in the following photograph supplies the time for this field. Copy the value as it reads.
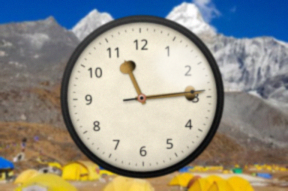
11:14:14
